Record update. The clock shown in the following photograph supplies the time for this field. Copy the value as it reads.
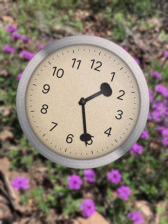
1:26
